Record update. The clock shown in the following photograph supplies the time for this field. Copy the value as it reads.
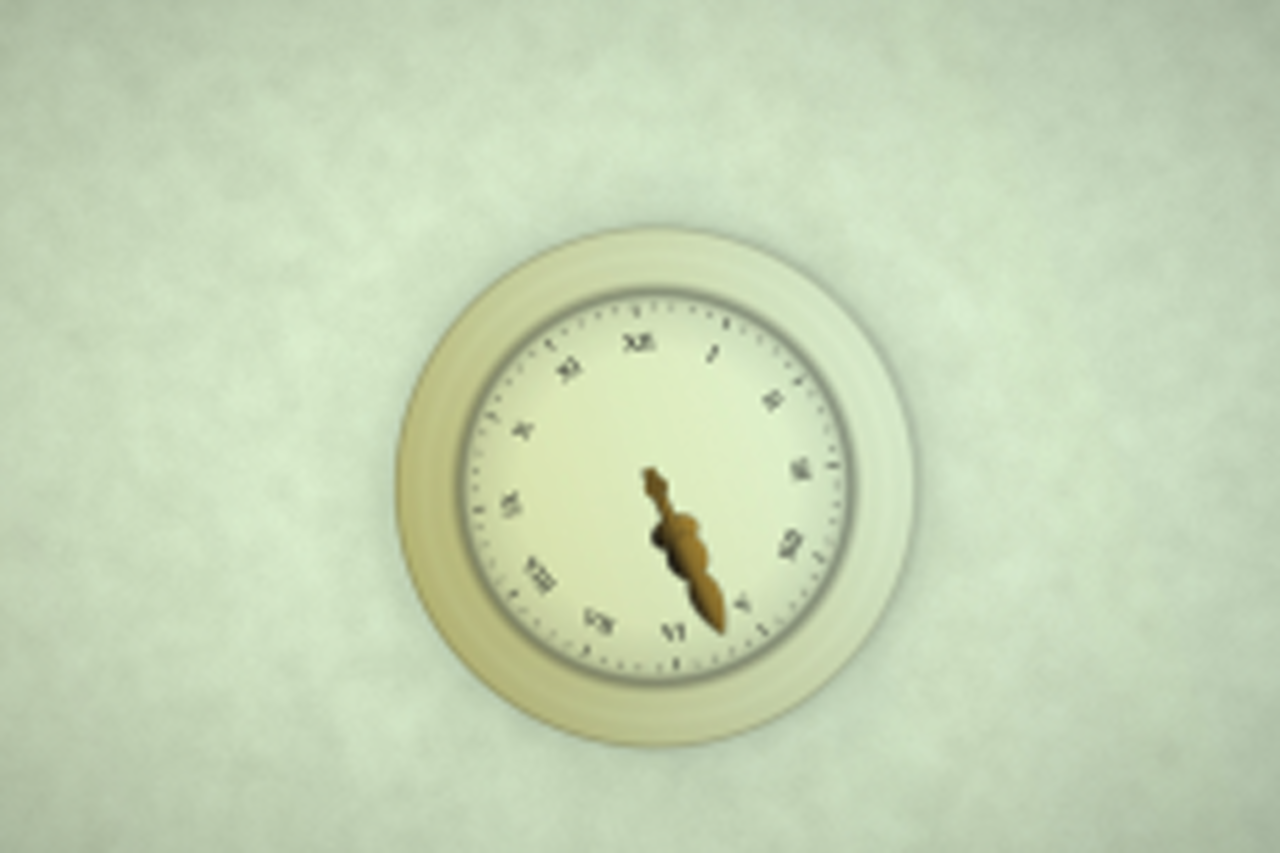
5:27
